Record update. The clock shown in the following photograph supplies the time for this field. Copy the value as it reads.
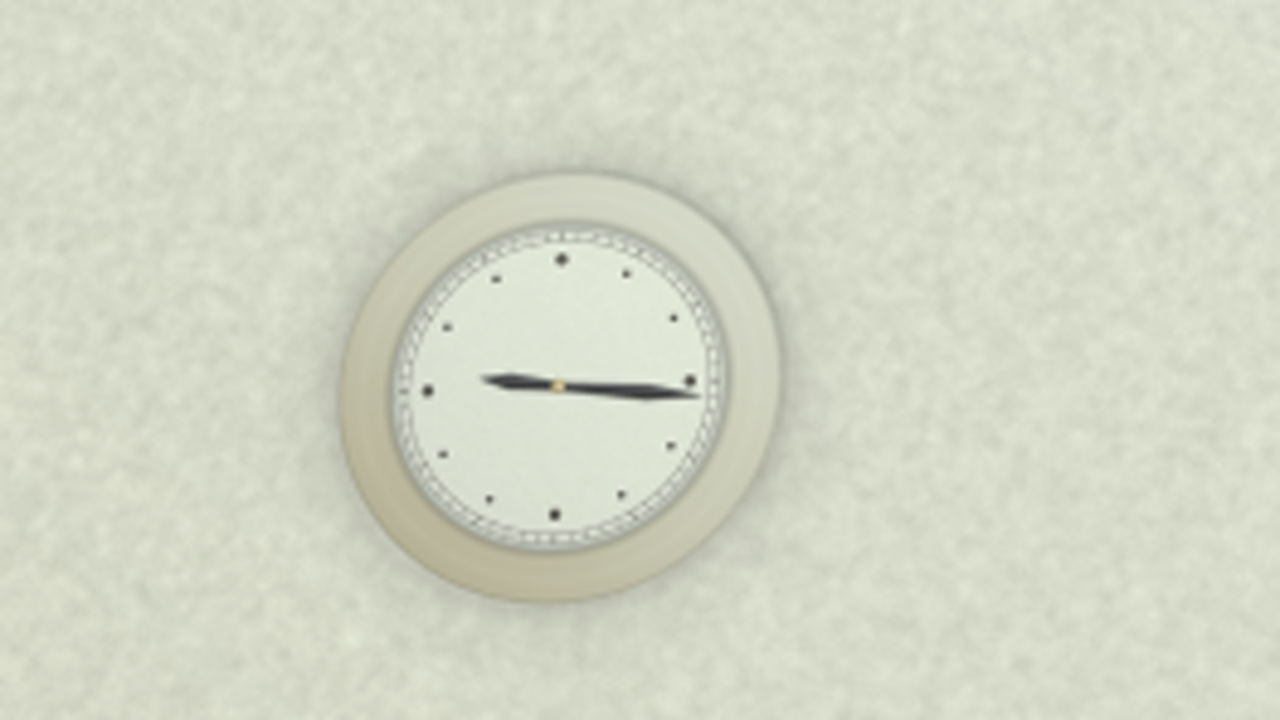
9:16
